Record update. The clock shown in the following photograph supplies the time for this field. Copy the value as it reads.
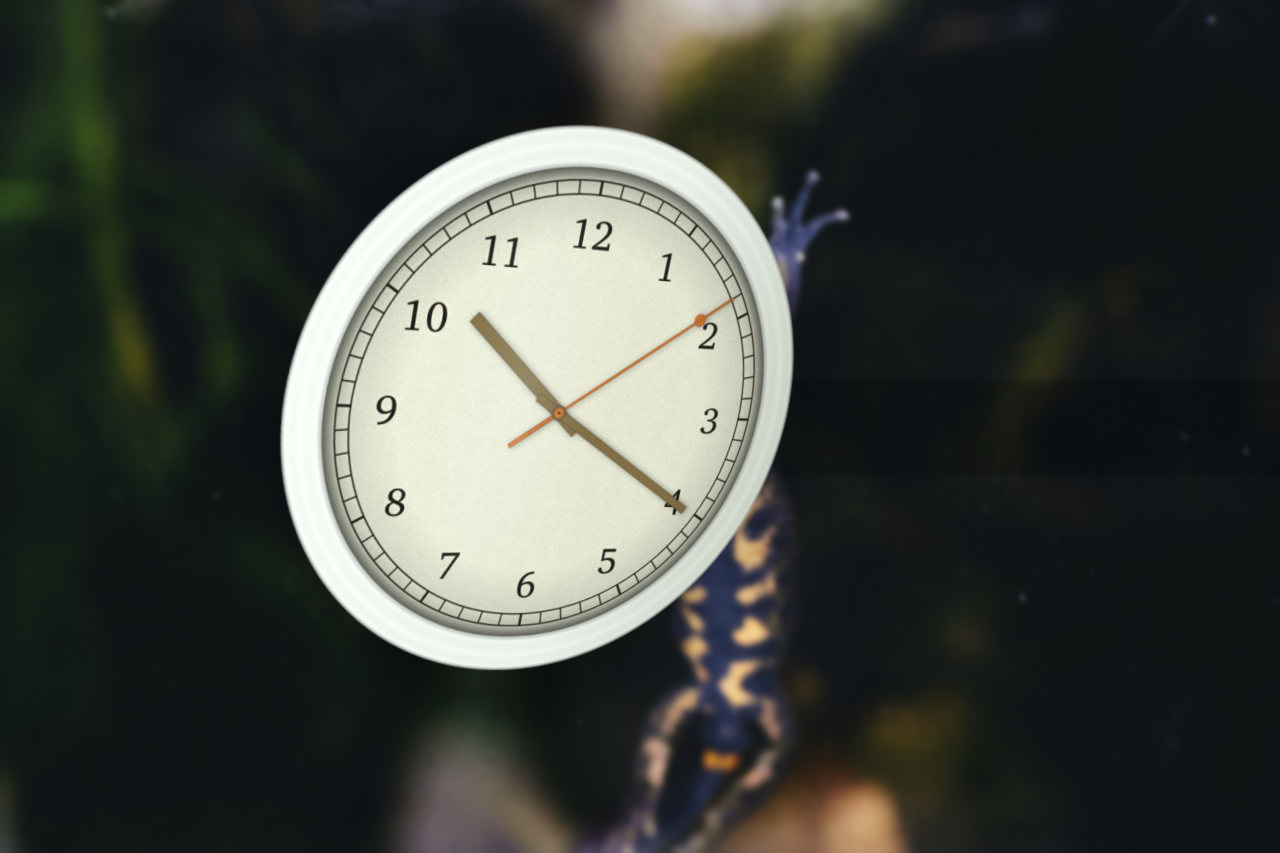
10:20:09
